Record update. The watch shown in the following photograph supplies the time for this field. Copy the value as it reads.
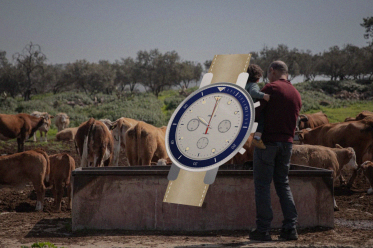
10:01
